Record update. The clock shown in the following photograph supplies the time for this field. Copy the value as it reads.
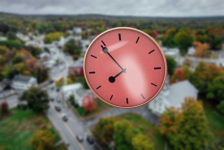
7:54
